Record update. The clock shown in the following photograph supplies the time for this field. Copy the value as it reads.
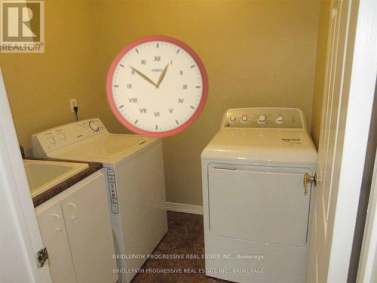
12:51
